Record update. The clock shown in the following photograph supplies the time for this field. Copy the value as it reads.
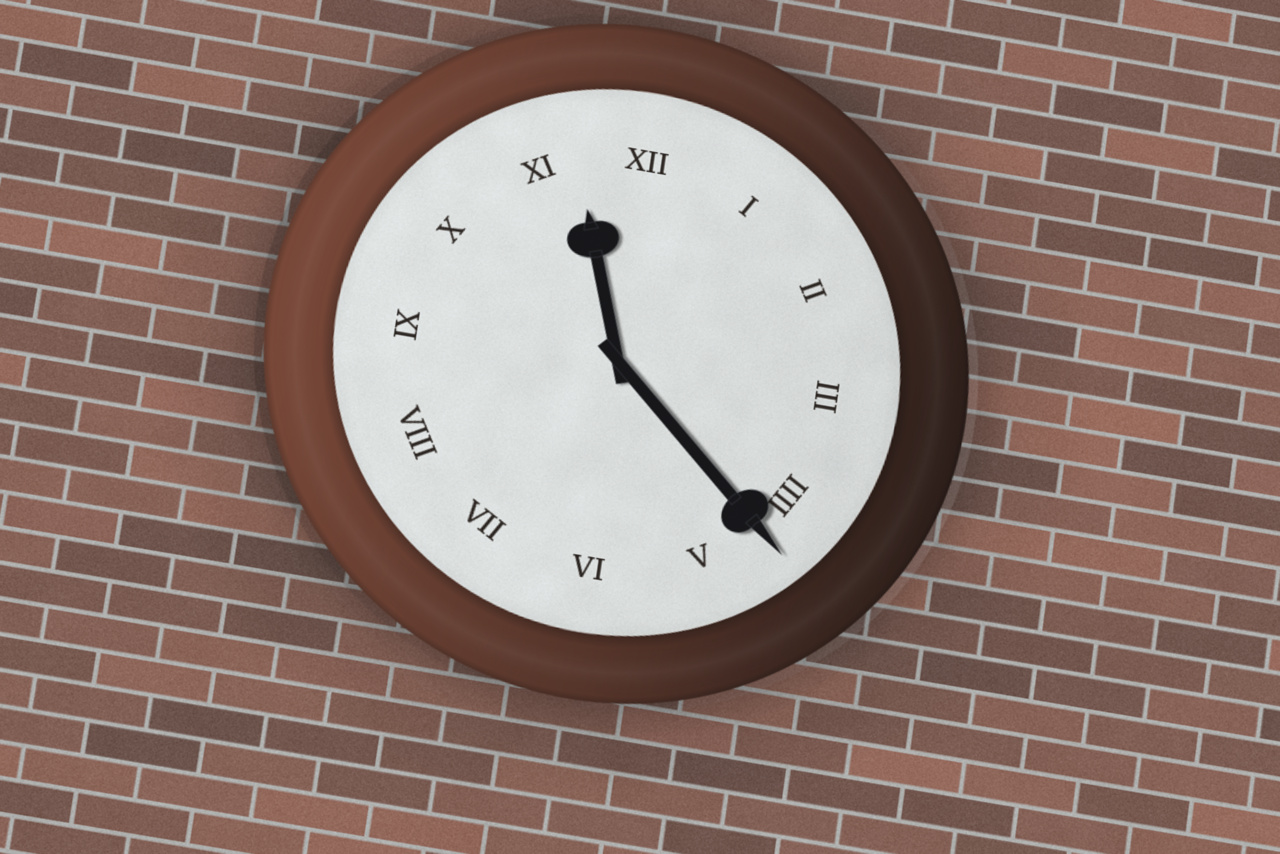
11:22
